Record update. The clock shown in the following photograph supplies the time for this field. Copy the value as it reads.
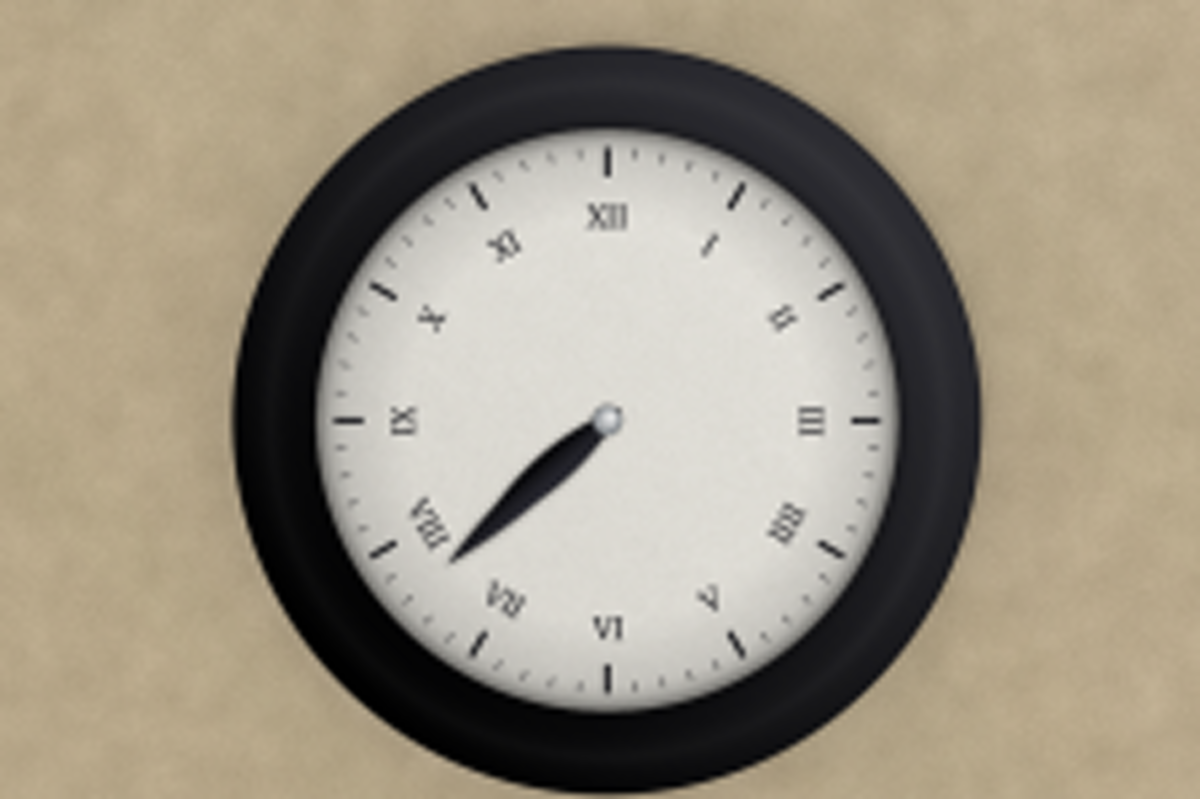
7:38
